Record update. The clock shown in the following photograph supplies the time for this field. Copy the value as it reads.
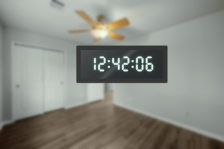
12:42:06
